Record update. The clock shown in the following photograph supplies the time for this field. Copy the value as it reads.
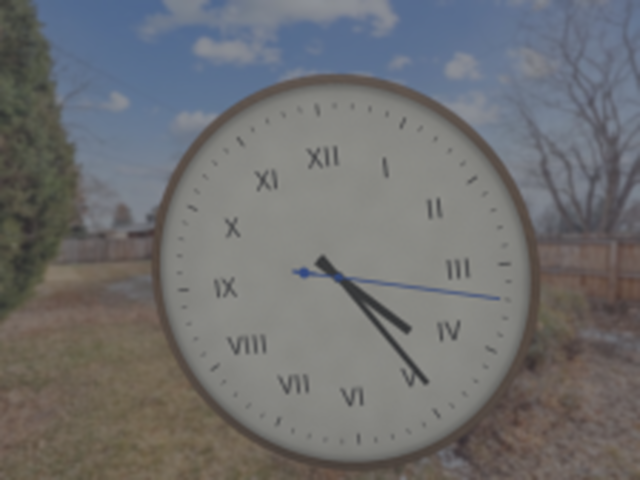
4:24:17
